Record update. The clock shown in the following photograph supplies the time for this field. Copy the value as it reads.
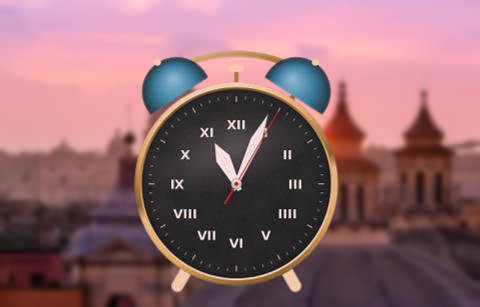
11:04:05
